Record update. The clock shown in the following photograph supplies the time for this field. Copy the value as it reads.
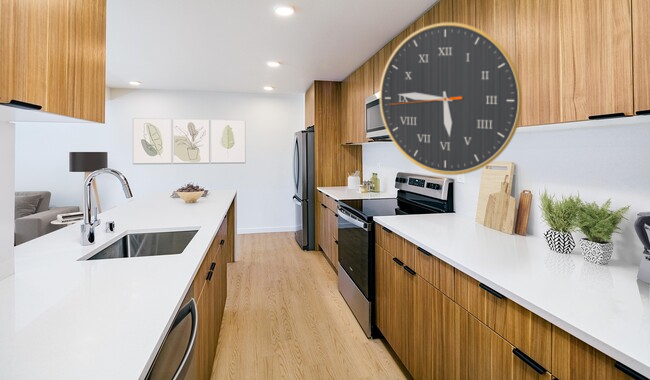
5:45:44
